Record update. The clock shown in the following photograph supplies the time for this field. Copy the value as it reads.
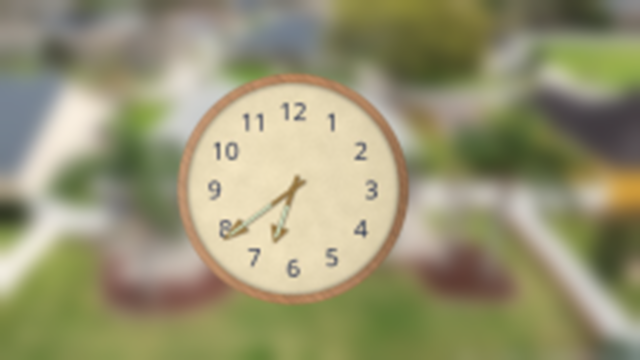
6:39
